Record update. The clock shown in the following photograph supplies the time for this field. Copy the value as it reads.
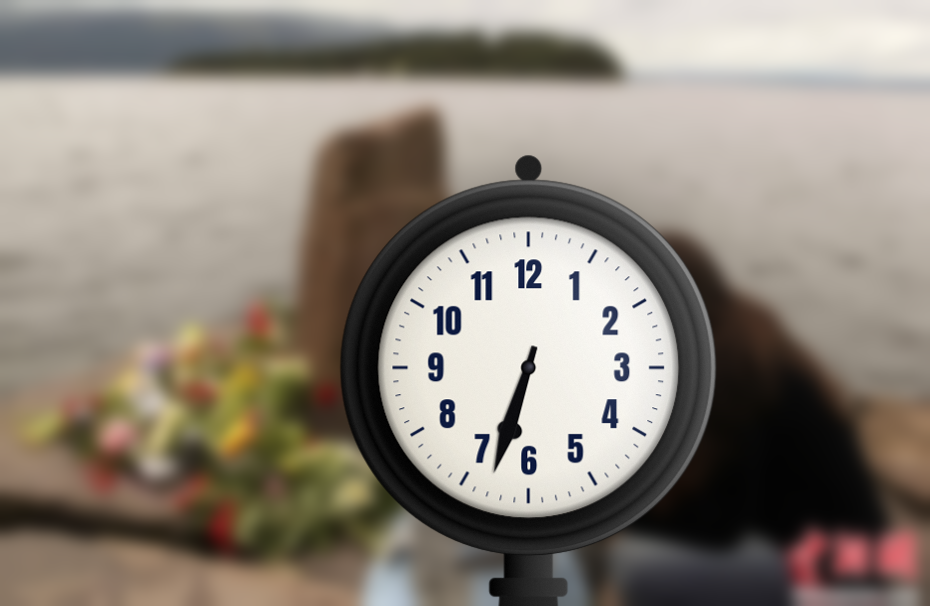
6:33
